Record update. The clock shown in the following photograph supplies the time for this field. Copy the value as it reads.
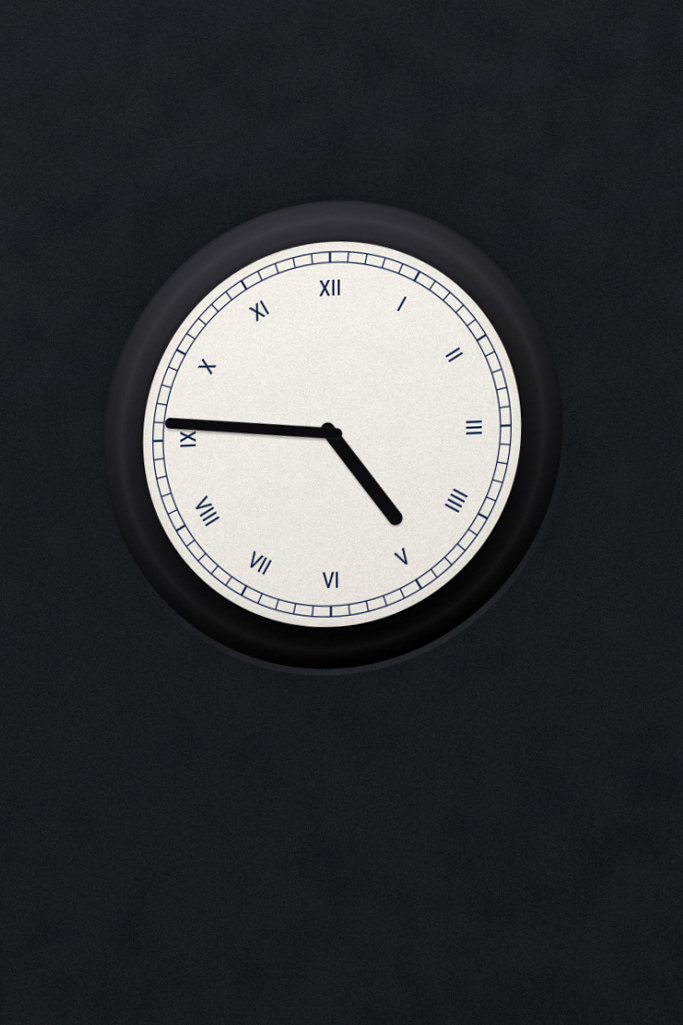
4:46
